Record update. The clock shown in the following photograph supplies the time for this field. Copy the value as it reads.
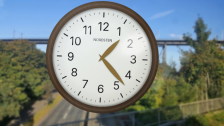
1:23
